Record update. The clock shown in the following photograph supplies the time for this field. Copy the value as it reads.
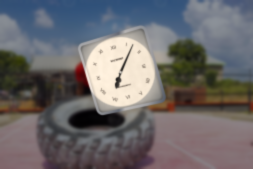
7:07
